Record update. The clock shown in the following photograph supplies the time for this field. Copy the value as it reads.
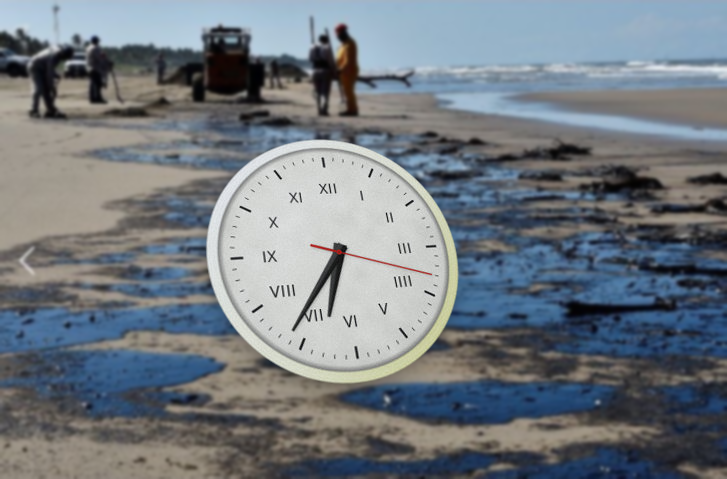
6:36:18
